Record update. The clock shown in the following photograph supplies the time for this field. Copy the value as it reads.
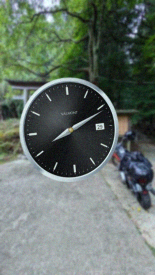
8:11
